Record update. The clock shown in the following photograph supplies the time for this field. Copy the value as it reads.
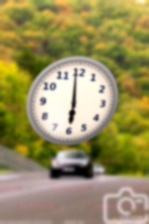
5:59
